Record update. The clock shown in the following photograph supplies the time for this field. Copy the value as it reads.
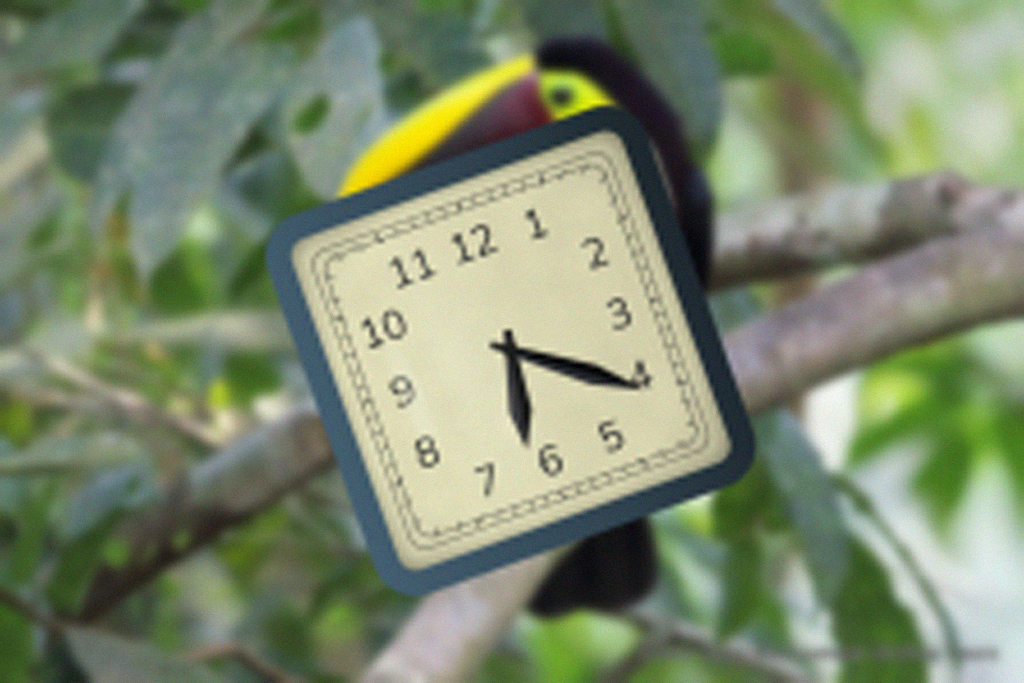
6:21
